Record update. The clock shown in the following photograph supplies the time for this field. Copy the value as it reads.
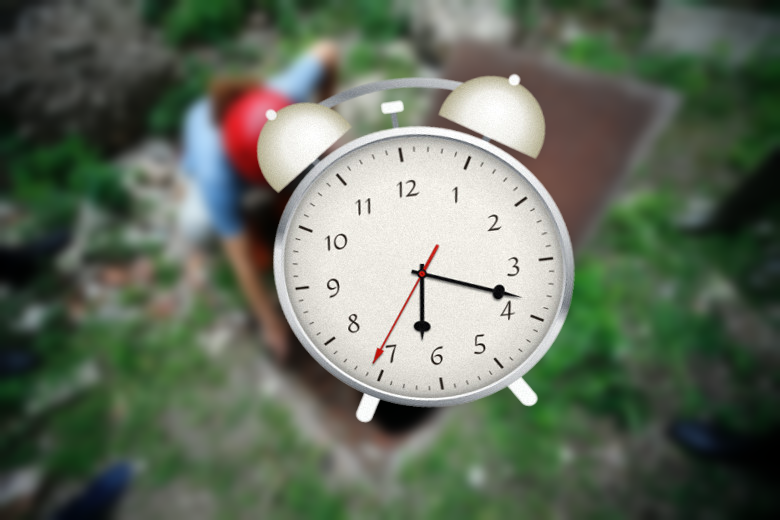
6:18:36
